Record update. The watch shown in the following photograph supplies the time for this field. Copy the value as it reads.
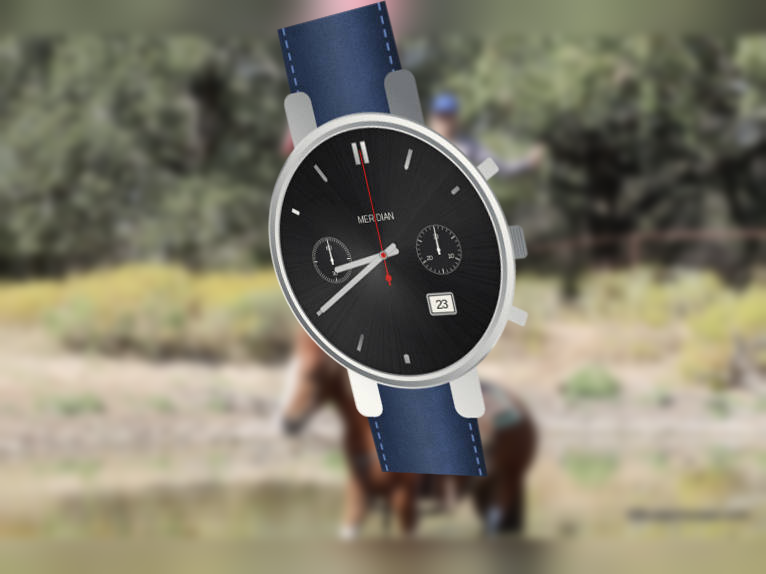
8:40
